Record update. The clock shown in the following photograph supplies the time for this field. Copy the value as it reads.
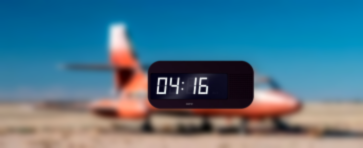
4:16
